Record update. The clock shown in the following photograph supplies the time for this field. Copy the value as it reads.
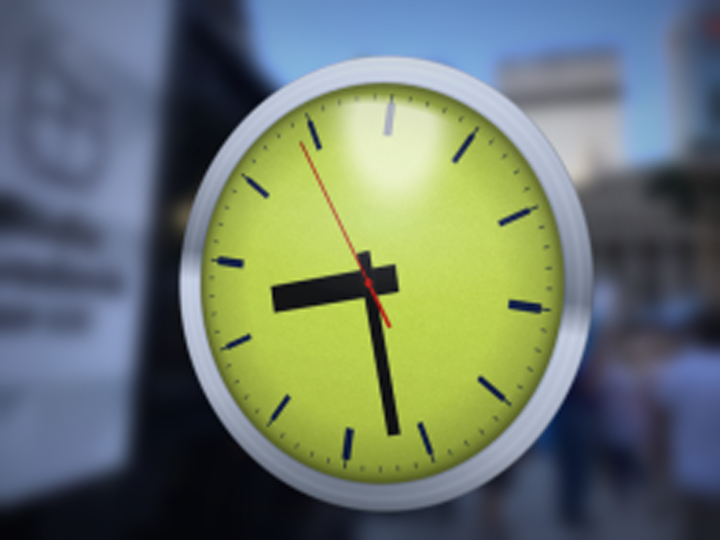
8:26:54
